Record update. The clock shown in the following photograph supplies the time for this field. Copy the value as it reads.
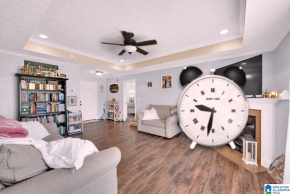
9:32
